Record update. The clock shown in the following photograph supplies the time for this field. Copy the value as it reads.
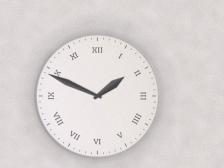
1:49
